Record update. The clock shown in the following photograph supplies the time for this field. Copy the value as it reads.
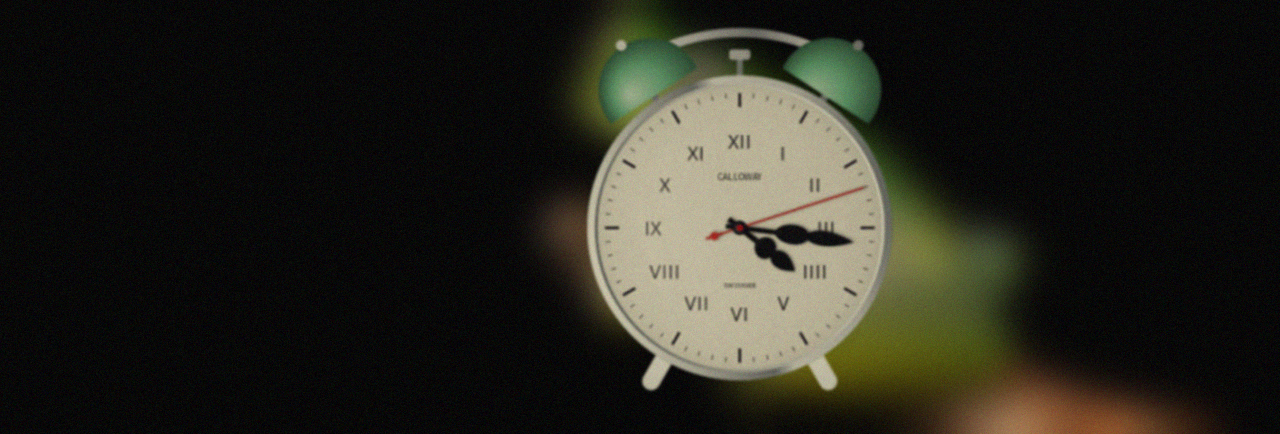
4:16:12
